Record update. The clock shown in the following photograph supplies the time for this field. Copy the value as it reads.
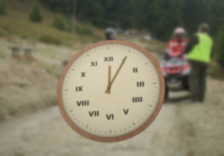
12:05
